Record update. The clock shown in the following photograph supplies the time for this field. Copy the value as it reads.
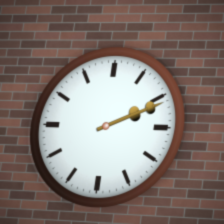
2:11
